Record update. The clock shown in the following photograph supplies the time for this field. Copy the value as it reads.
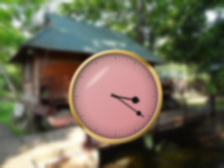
3:21
